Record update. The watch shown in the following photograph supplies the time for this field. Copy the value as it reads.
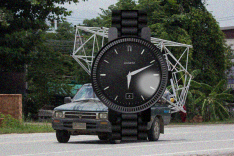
6:11
